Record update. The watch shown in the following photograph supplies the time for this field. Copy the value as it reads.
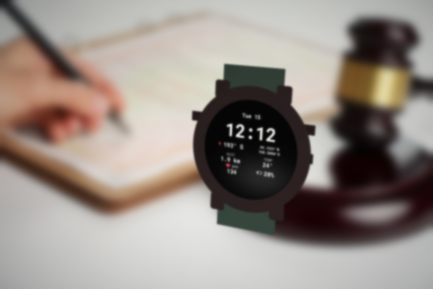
12:12
